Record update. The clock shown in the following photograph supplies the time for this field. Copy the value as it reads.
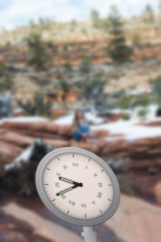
9:41
